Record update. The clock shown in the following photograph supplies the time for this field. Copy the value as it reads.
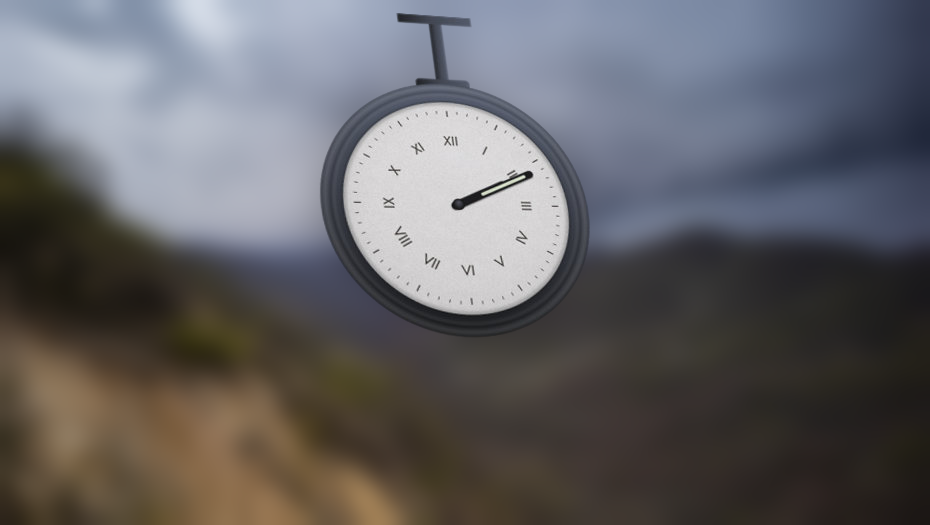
2:11
